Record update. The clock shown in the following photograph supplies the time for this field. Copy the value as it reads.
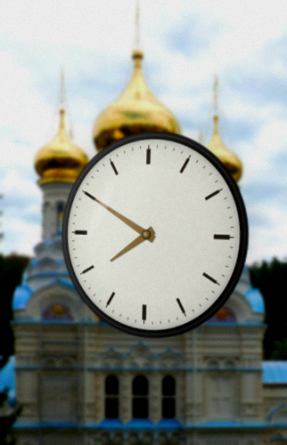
7:50
